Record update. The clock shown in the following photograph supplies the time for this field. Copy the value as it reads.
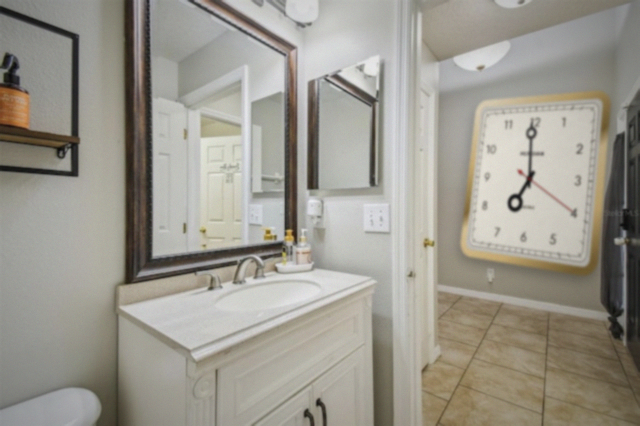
6:59:20
